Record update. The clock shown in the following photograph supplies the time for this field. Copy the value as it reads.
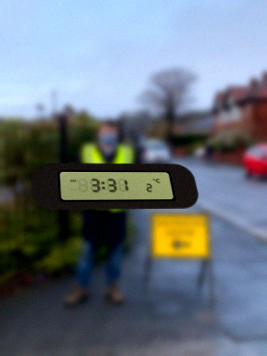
3:31
